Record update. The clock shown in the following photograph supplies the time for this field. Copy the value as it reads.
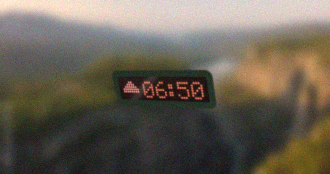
6:50
